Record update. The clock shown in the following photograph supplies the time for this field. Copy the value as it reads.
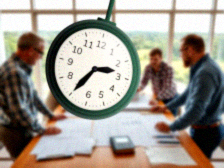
2:35
